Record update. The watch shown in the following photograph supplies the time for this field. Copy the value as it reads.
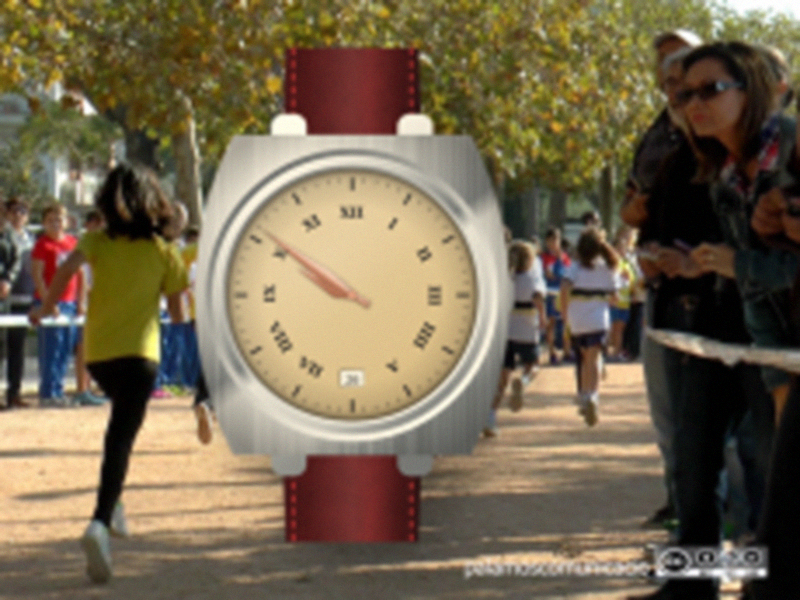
9:51
